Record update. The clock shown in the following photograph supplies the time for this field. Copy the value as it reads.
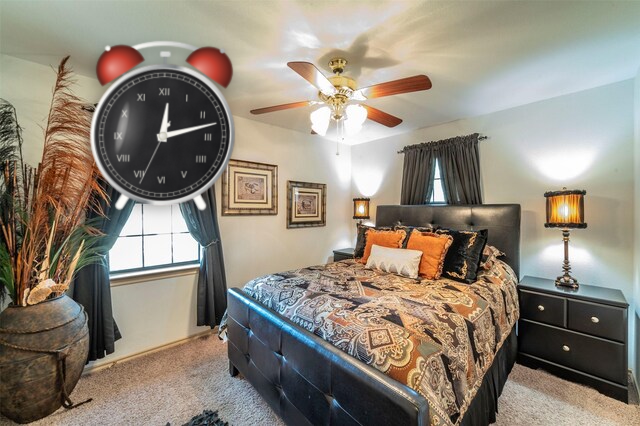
12:12:34
